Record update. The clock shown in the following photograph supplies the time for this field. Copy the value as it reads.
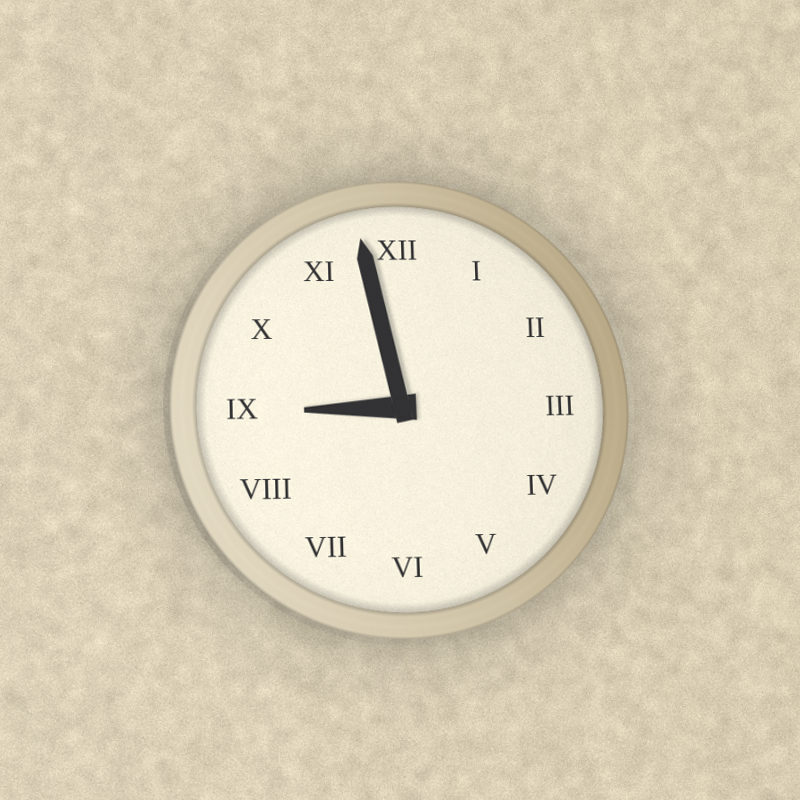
8:58
